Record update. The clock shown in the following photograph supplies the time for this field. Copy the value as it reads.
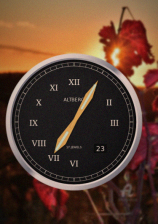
7:05
